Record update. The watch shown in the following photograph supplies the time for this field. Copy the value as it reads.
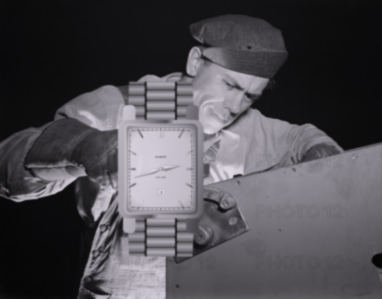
2:42
